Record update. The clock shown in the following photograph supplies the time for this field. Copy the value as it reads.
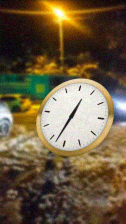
12:33
